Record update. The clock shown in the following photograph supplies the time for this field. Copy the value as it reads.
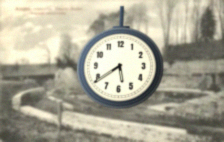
5:39
